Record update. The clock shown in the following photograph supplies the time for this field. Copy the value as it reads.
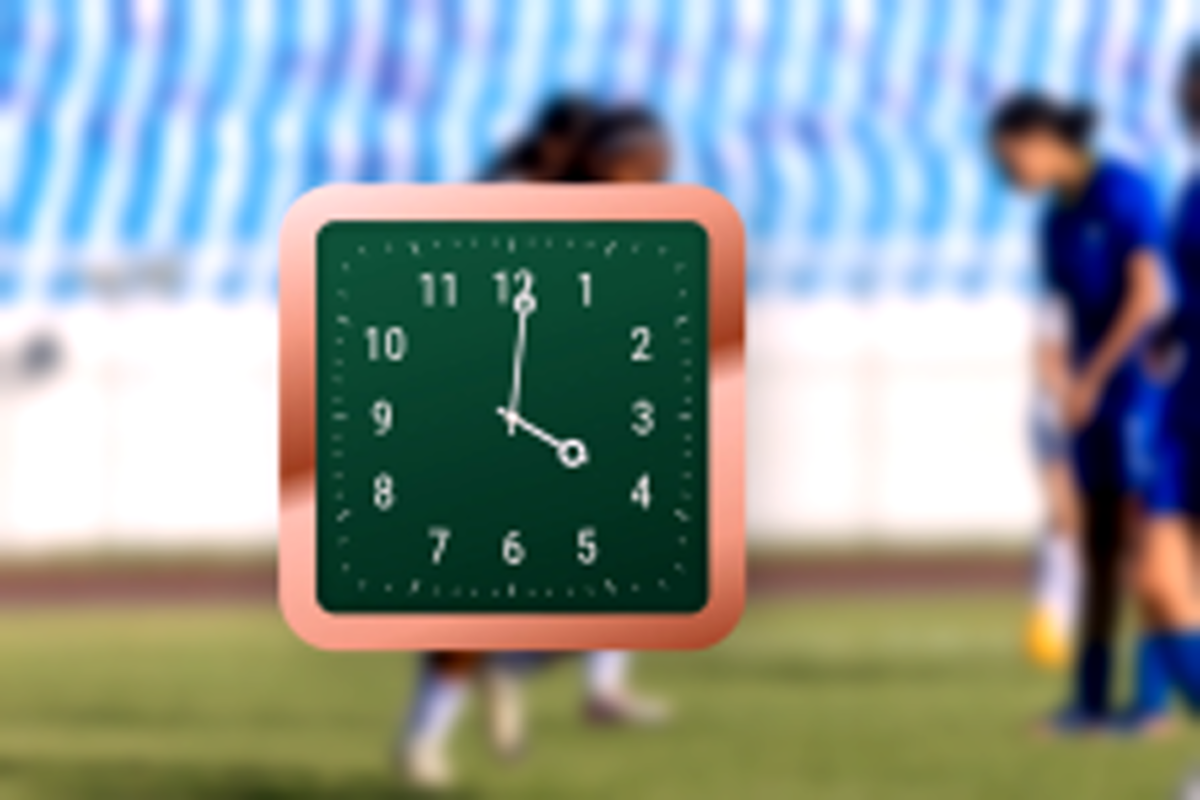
4:01
